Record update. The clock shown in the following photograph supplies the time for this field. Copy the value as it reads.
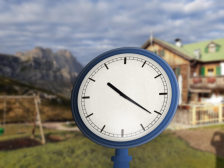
10:21
